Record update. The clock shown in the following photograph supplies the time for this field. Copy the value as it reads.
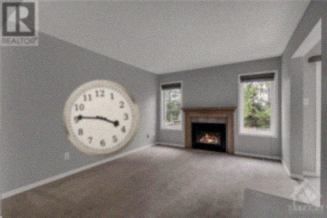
3:46
